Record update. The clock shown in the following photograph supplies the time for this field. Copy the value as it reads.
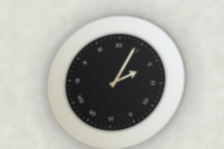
2:04
